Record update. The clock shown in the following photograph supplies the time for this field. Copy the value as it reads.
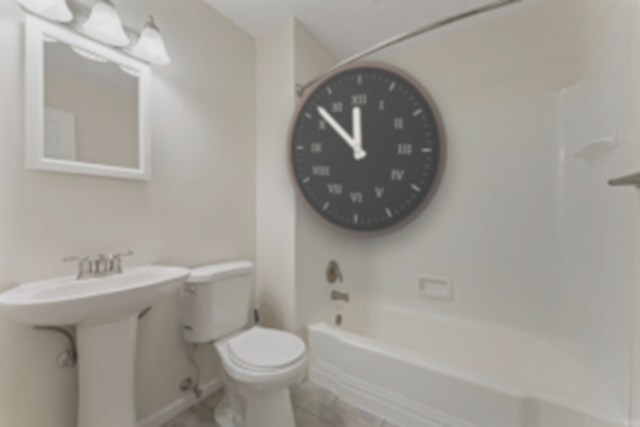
11:52
